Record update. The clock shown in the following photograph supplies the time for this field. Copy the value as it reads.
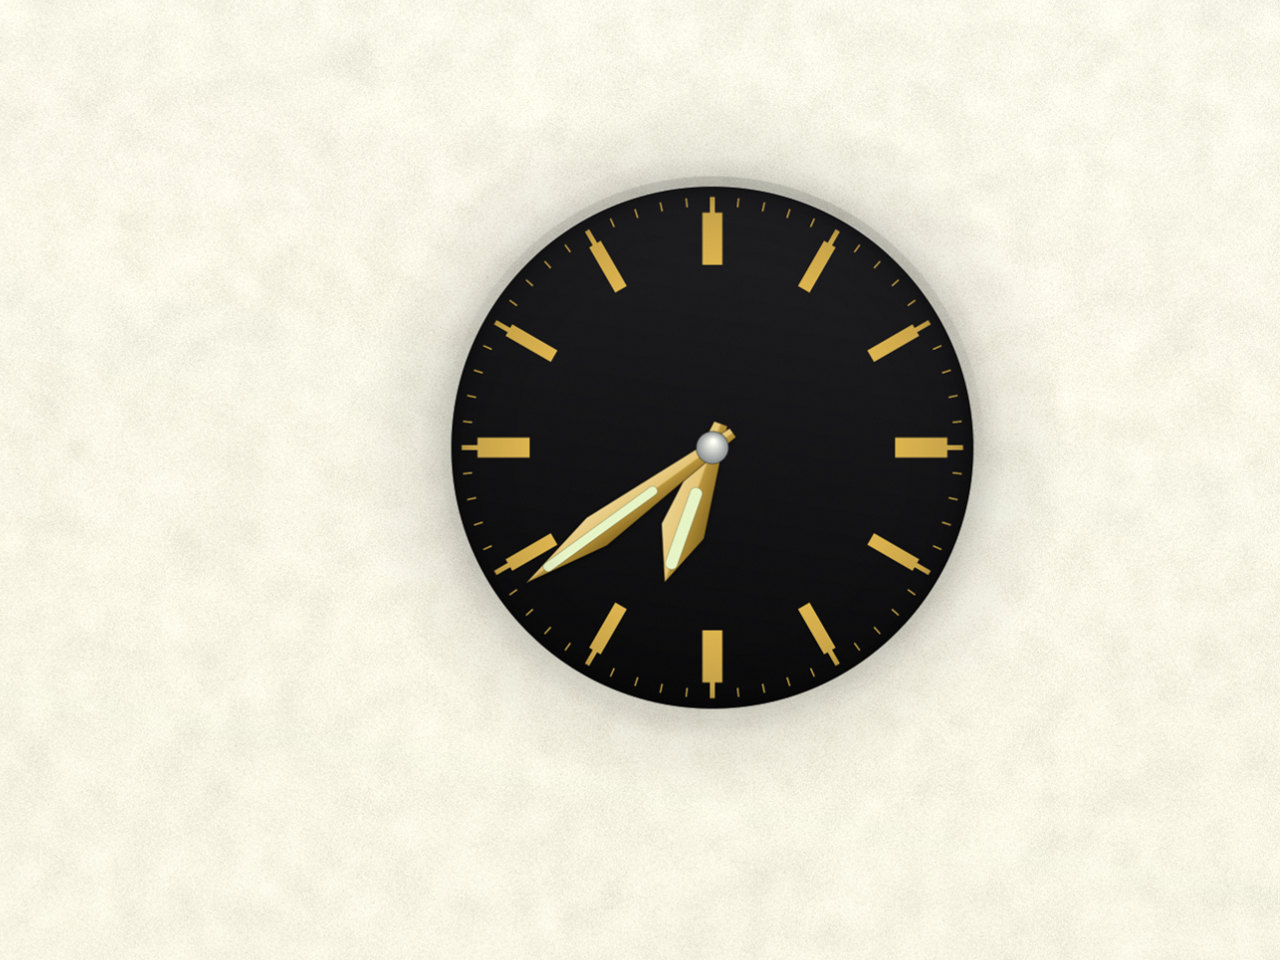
6:39
